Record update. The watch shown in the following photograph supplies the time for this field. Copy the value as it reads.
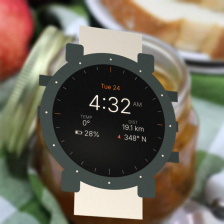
4:32
